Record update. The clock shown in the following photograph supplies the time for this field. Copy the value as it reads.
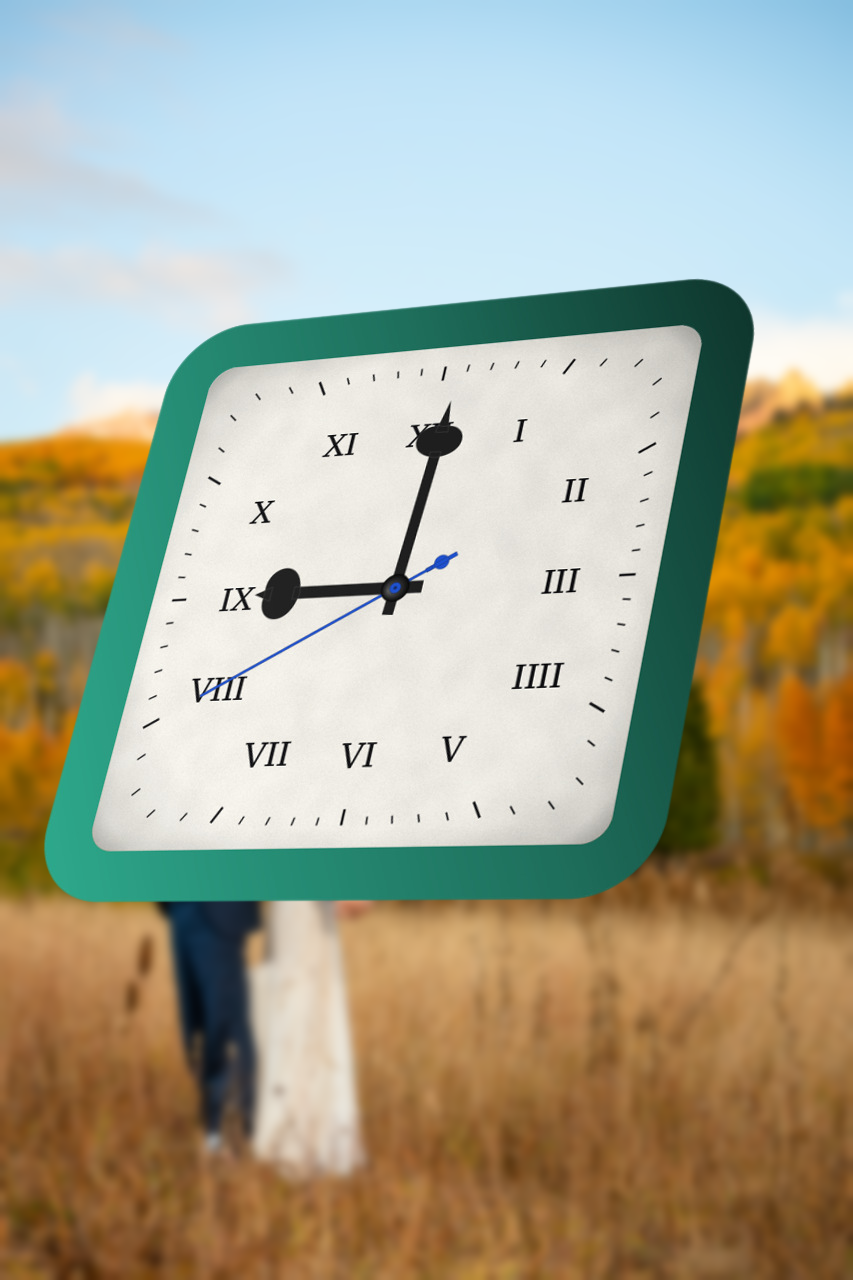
9:00:40
